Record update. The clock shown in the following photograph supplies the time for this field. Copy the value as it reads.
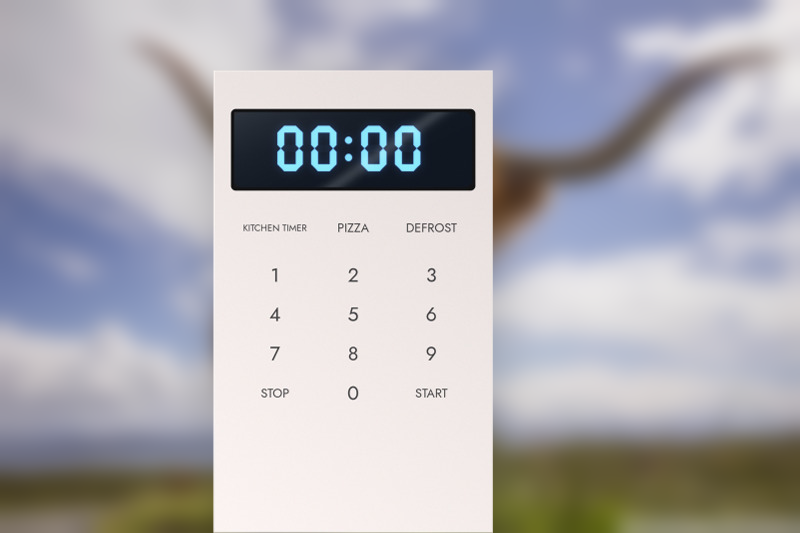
0:00
